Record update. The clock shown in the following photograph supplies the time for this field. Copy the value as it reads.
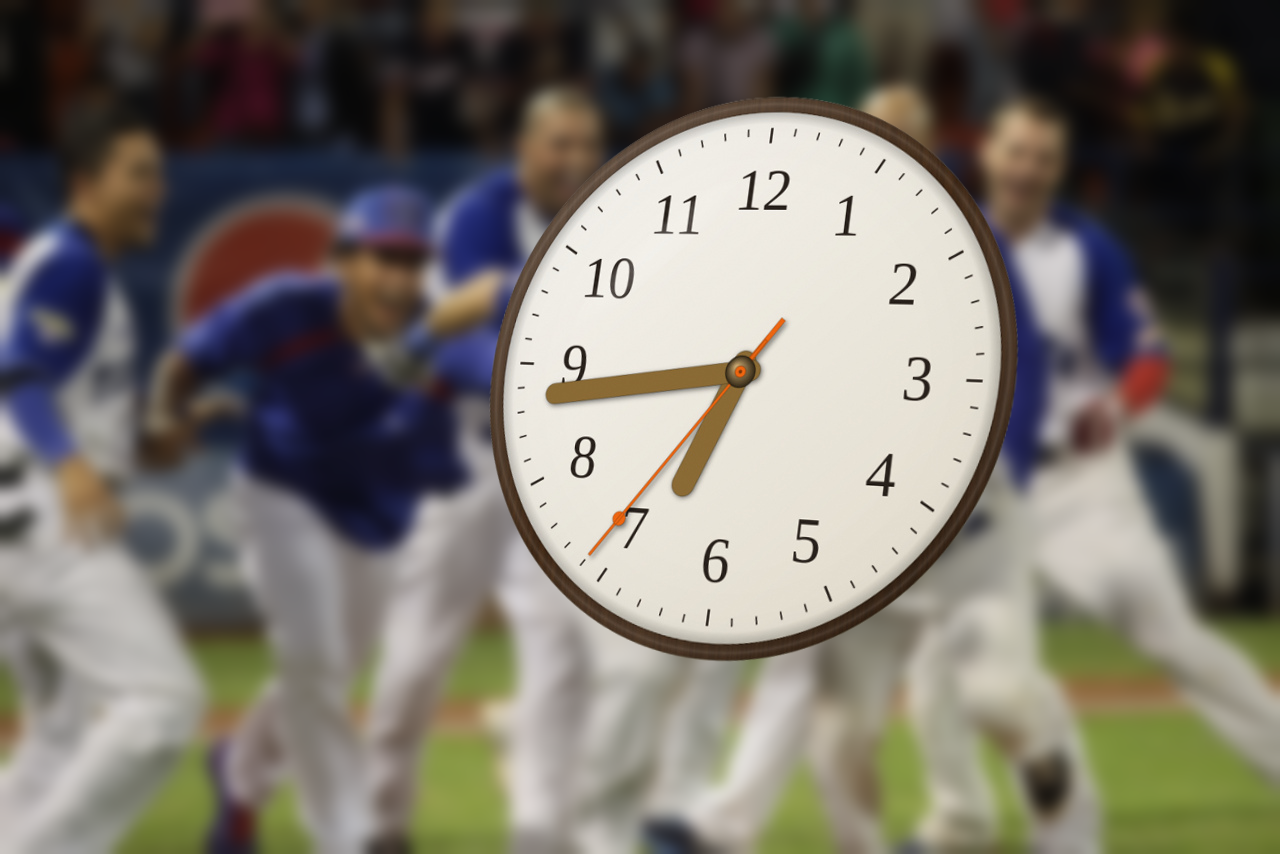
6:43:36
